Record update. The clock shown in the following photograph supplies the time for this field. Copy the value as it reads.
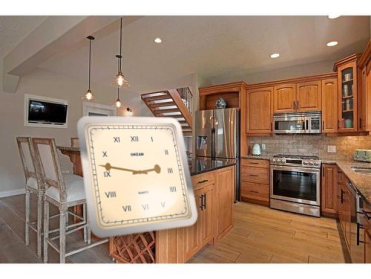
2:47
